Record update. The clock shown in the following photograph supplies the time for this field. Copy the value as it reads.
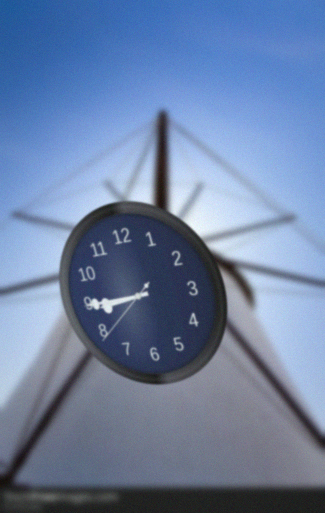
8:44:39
